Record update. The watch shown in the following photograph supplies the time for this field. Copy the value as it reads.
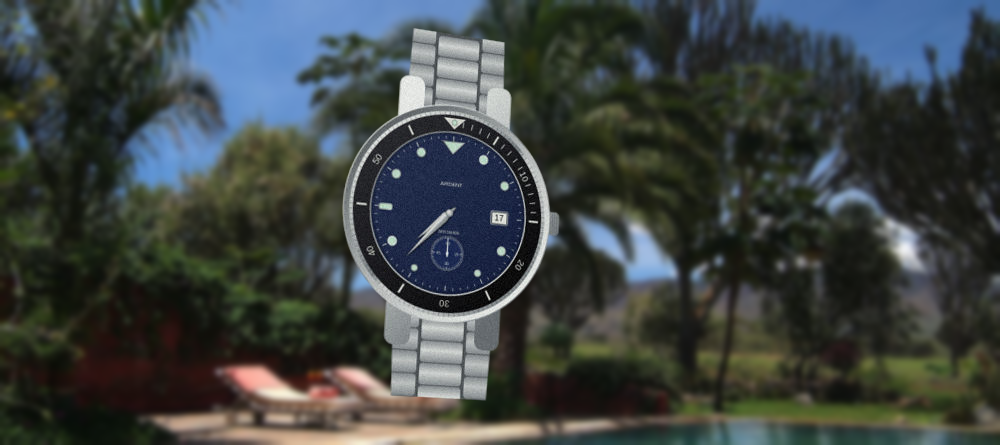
7:37
